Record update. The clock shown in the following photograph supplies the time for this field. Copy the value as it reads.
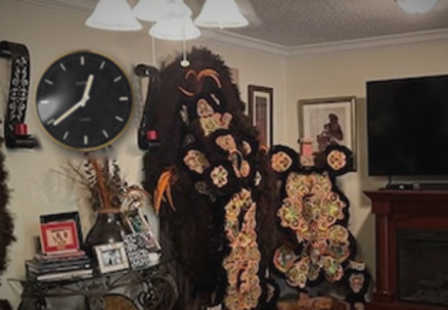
12:39
